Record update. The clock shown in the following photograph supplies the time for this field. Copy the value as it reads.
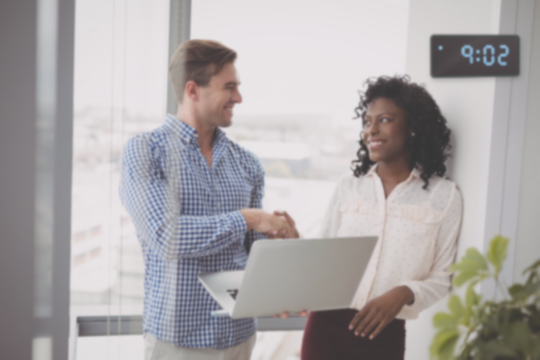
9:02
